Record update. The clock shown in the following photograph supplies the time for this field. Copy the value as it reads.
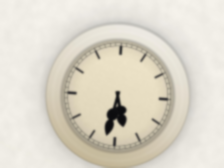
5:32
